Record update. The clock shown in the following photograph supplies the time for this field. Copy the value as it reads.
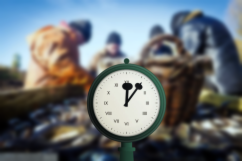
12:06
